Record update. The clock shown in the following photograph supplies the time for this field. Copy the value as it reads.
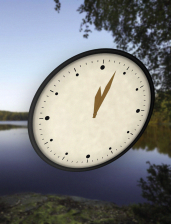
12:03
